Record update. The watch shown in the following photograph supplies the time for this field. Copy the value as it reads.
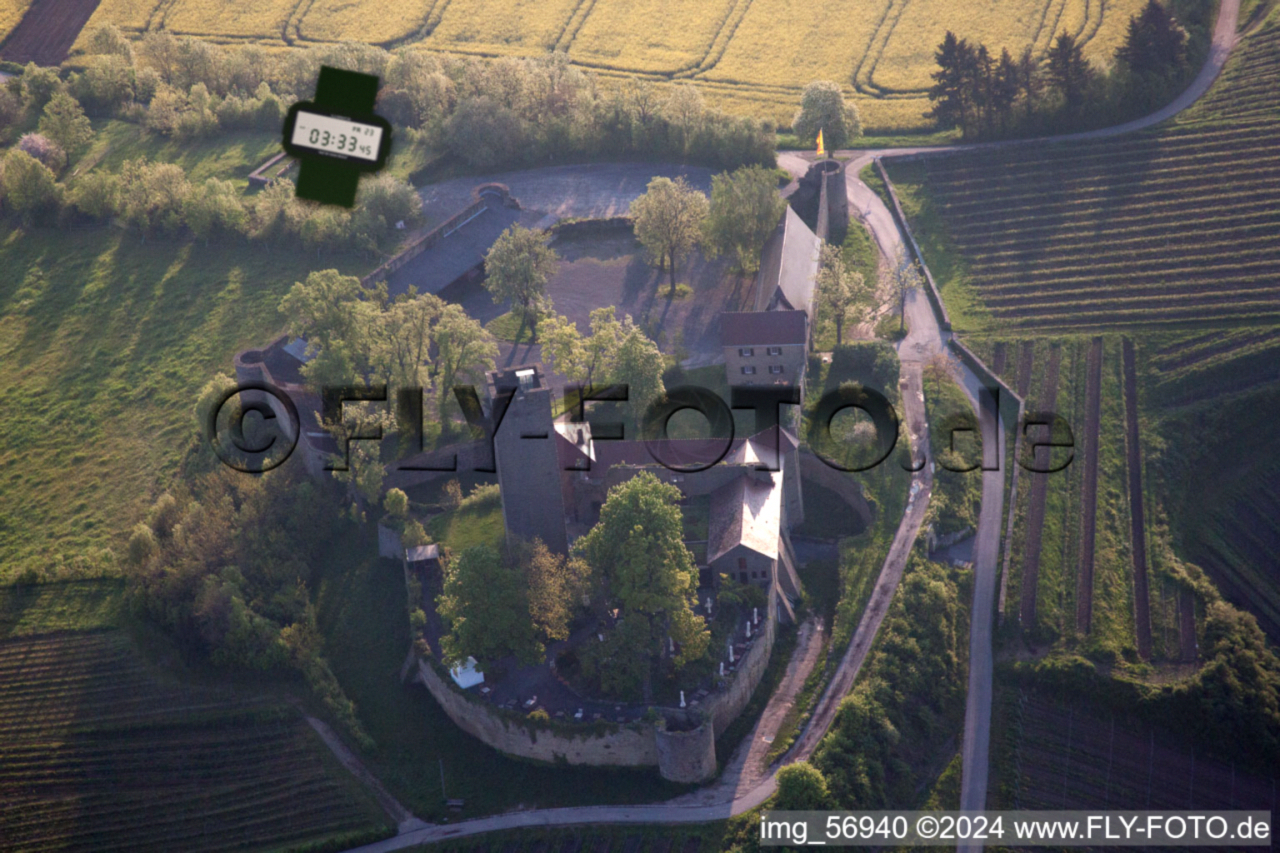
3:33
